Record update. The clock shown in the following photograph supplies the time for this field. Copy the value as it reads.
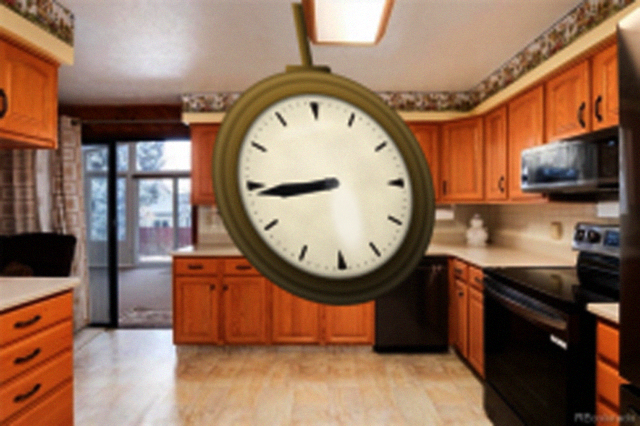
8:44
